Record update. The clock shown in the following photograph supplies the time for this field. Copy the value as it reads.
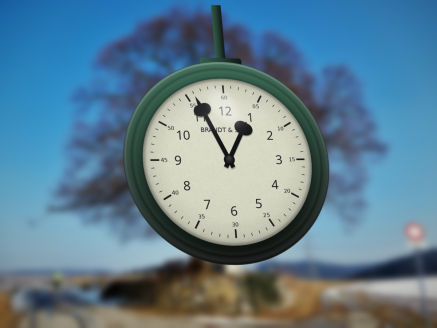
12:56
